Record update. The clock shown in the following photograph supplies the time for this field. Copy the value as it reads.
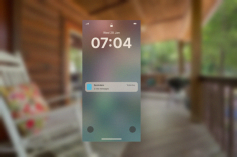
7:04
